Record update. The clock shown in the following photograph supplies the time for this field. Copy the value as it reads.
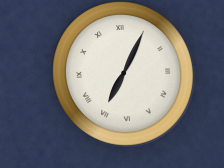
7:05
